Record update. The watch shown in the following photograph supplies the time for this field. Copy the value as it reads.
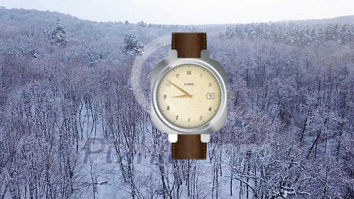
8:51
